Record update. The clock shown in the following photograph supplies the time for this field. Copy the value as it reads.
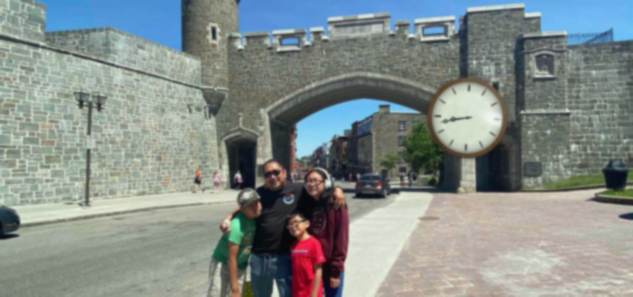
8:43
